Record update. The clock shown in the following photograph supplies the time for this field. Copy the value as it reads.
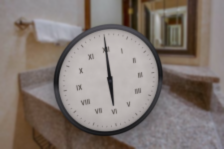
6:00
